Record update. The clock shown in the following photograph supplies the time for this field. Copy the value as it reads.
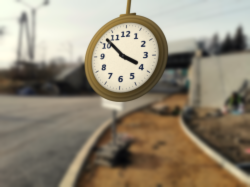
3:52
